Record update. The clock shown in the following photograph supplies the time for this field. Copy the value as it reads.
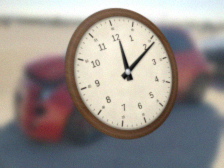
12:11
